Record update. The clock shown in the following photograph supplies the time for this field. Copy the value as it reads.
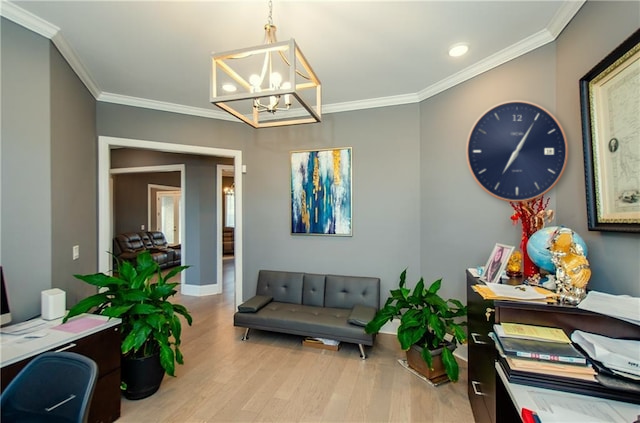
7:05
